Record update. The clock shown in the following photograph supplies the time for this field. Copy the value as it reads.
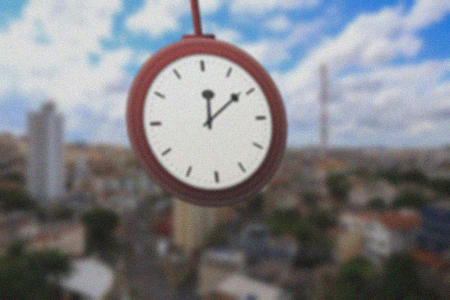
12:09
